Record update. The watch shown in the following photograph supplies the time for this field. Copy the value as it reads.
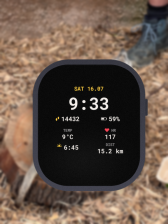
9:33
